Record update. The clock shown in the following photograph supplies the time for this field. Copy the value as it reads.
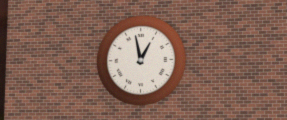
12:58
